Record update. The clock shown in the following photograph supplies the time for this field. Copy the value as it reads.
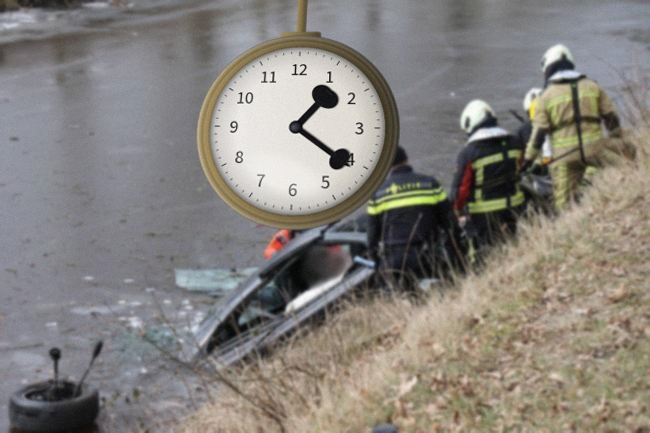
1:21
